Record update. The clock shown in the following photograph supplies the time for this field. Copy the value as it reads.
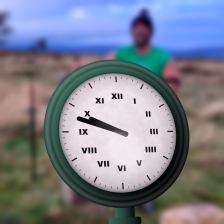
9:48
